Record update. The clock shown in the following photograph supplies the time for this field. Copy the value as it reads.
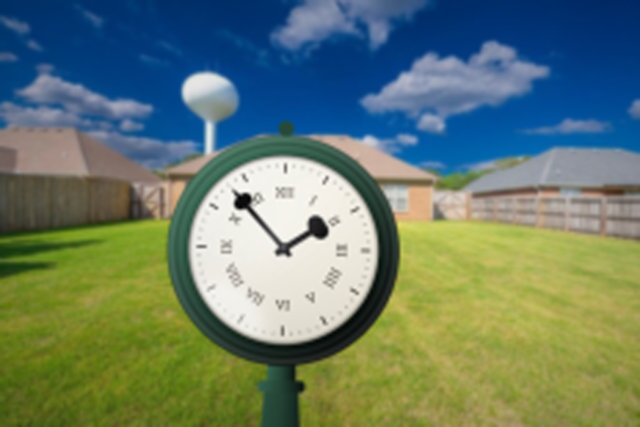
1:53
